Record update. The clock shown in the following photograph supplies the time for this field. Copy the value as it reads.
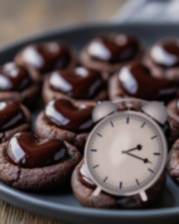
2:18
